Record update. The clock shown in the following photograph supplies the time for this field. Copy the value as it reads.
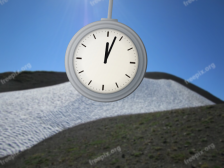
12:03
